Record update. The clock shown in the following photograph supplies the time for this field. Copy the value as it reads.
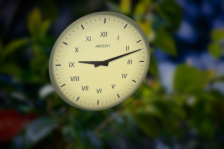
9:12
